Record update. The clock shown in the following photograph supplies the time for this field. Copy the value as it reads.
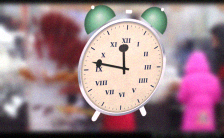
11:47
